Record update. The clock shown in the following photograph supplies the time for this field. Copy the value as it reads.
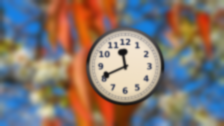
11:41
